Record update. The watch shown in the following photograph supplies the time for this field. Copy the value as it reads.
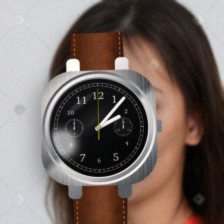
2:07
